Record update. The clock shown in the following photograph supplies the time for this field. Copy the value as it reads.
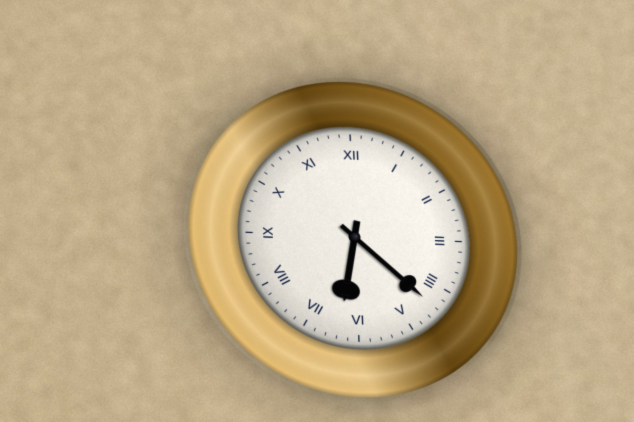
6:22
